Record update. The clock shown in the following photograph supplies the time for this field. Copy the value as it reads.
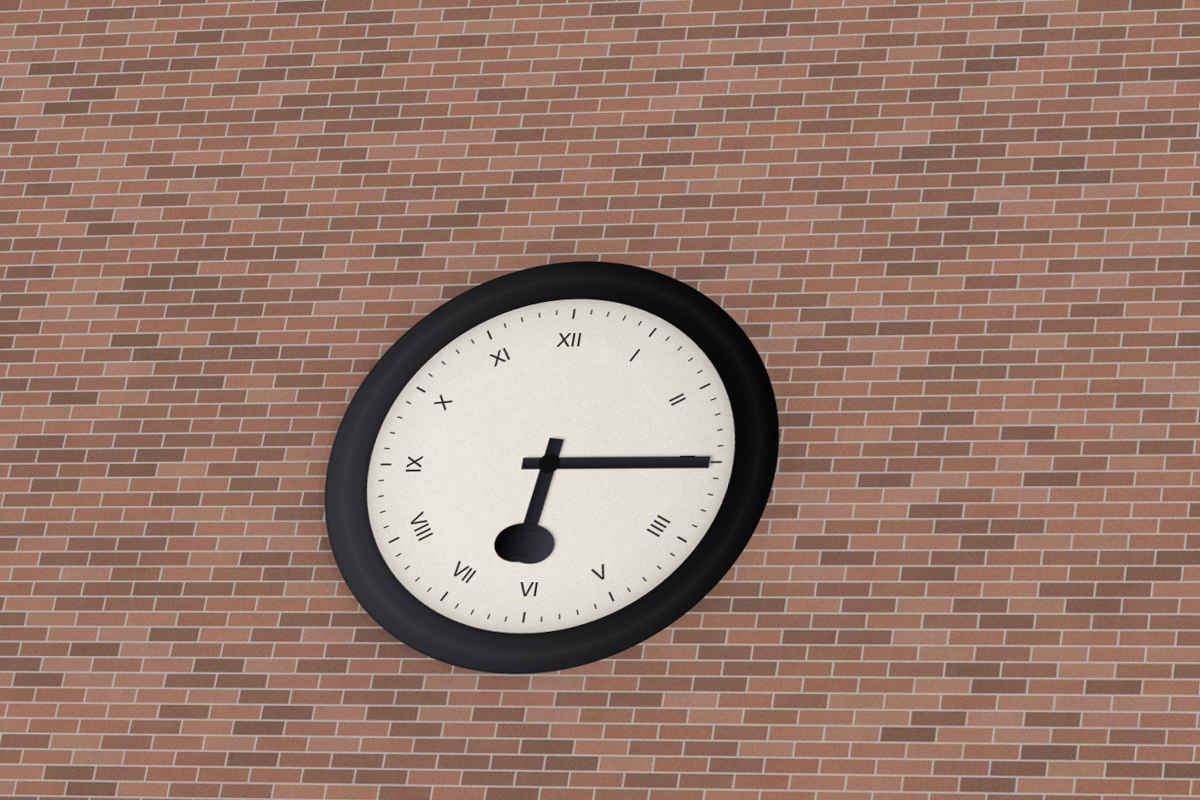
6:15
